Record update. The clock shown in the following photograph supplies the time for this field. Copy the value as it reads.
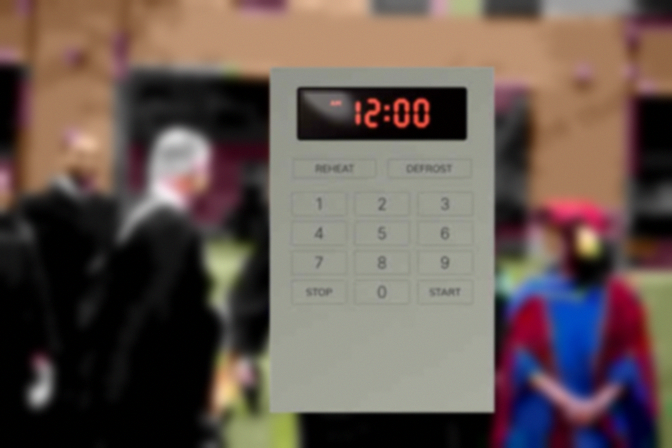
12:00
